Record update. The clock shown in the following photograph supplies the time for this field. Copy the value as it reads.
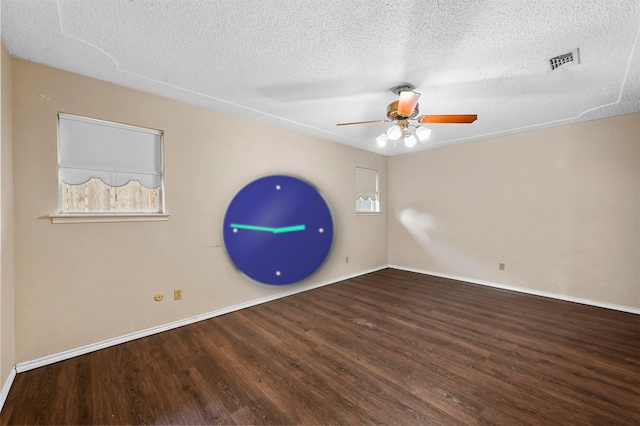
2:46
